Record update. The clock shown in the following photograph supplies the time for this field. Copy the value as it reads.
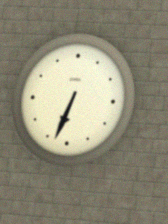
6:33
